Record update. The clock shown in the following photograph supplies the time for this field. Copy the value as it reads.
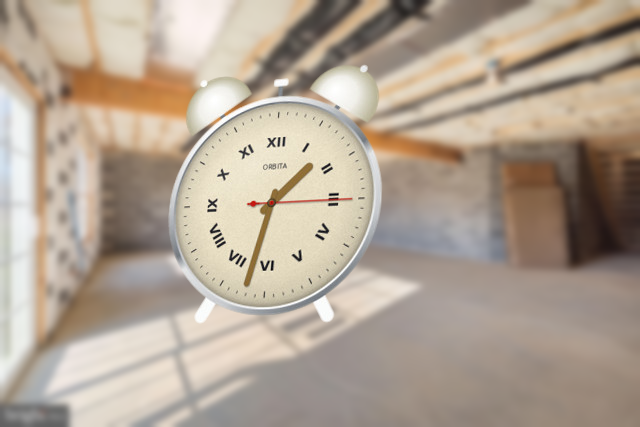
1:32:15
